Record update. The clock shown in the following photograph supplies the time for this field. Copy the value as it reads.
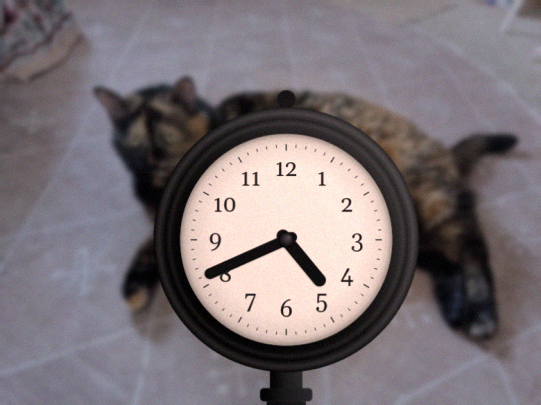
4:41
